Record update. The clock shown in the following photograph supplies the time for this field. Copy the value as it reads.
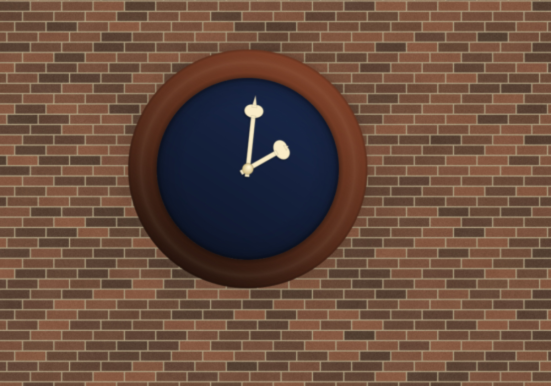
2:01
